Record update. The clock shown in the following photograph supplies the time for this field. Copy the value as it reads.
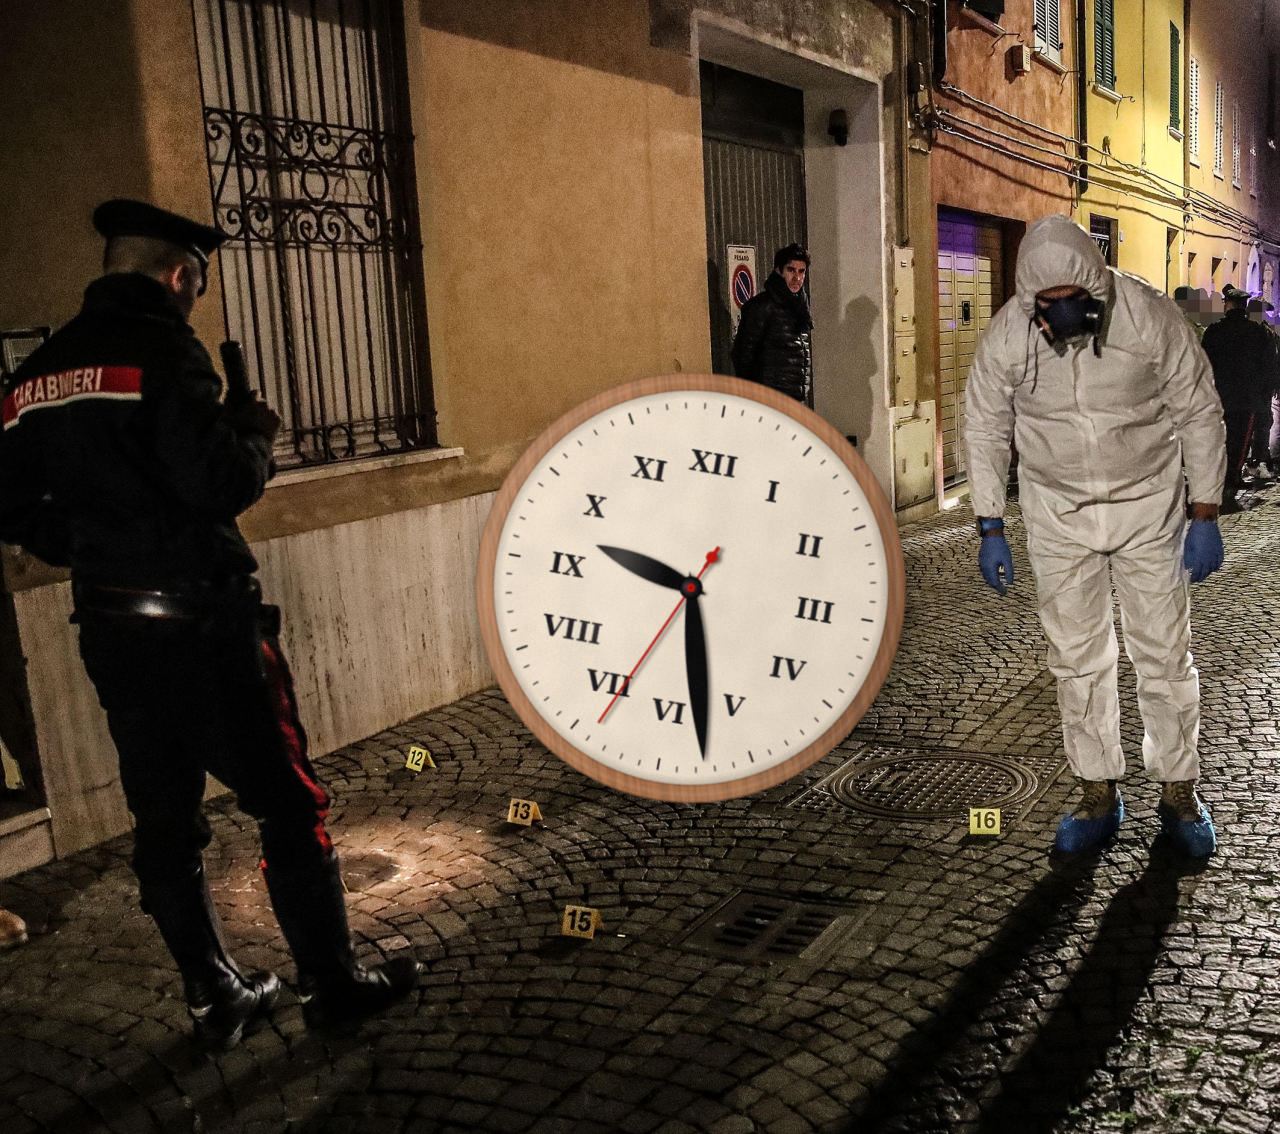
9:27:34
